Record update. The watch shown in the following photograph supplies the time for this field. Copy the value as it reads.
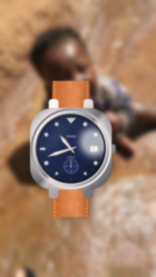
10:42
